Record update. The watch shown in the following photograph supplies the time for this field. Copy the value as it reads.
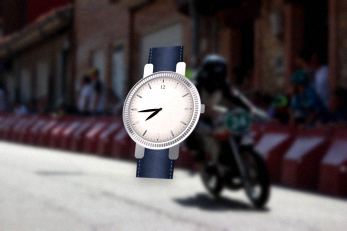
7:44
